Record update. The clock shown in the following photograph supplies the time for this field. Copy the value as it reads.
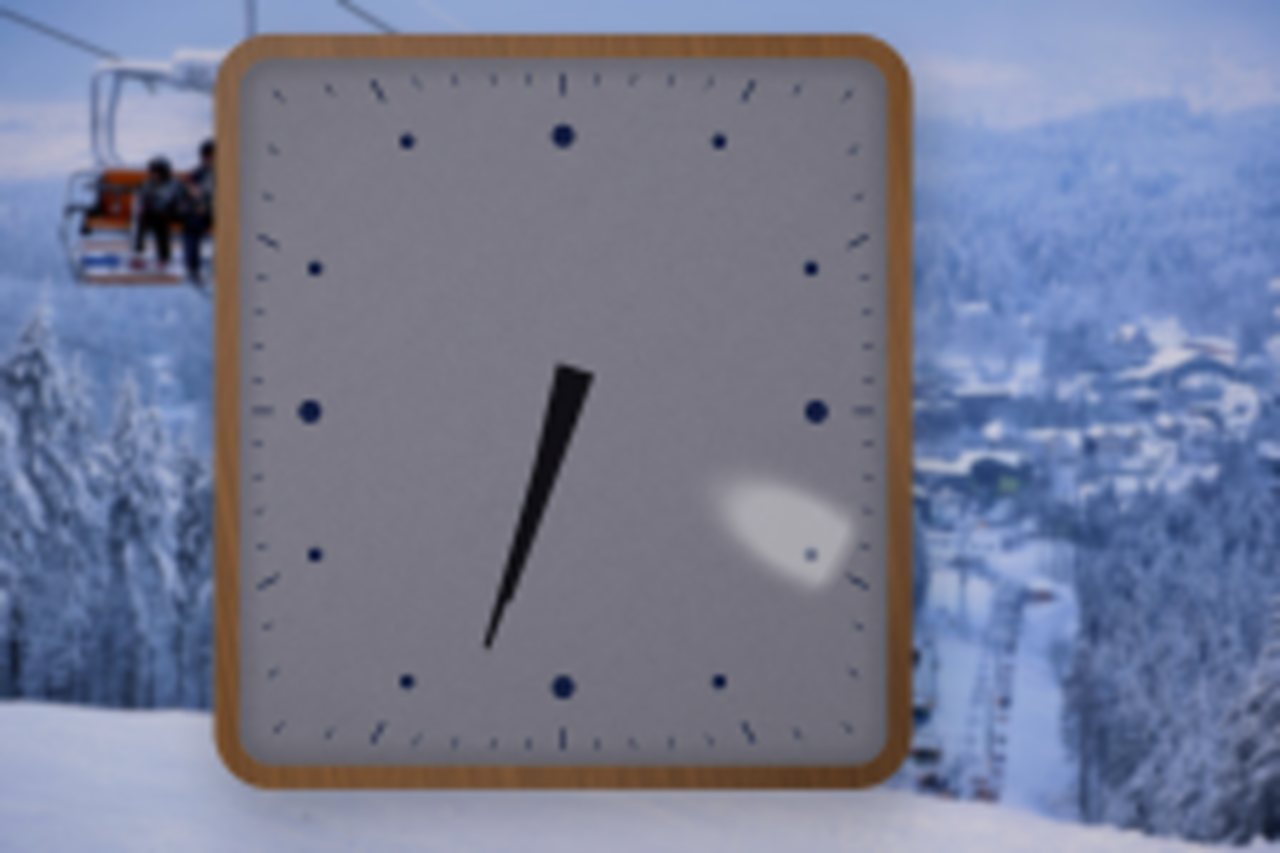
6:33
